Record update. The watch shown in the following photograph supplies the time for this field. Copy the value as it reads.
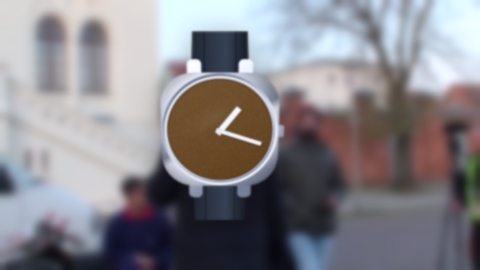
1:18
